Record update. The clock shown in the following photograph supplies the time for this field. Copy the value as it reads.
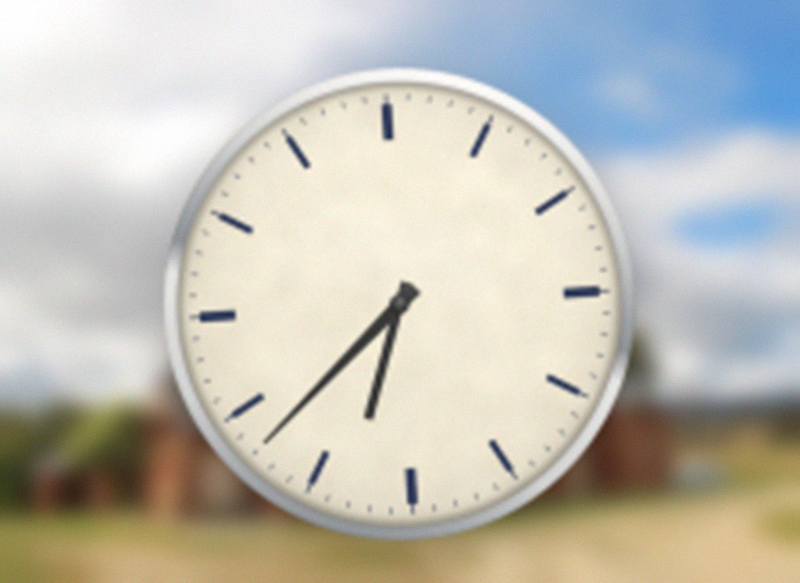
6:38
